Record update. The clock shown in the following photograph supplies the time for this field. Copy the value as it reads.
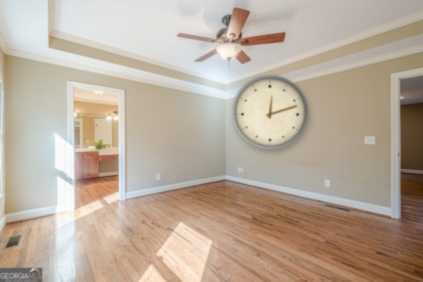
12:12
